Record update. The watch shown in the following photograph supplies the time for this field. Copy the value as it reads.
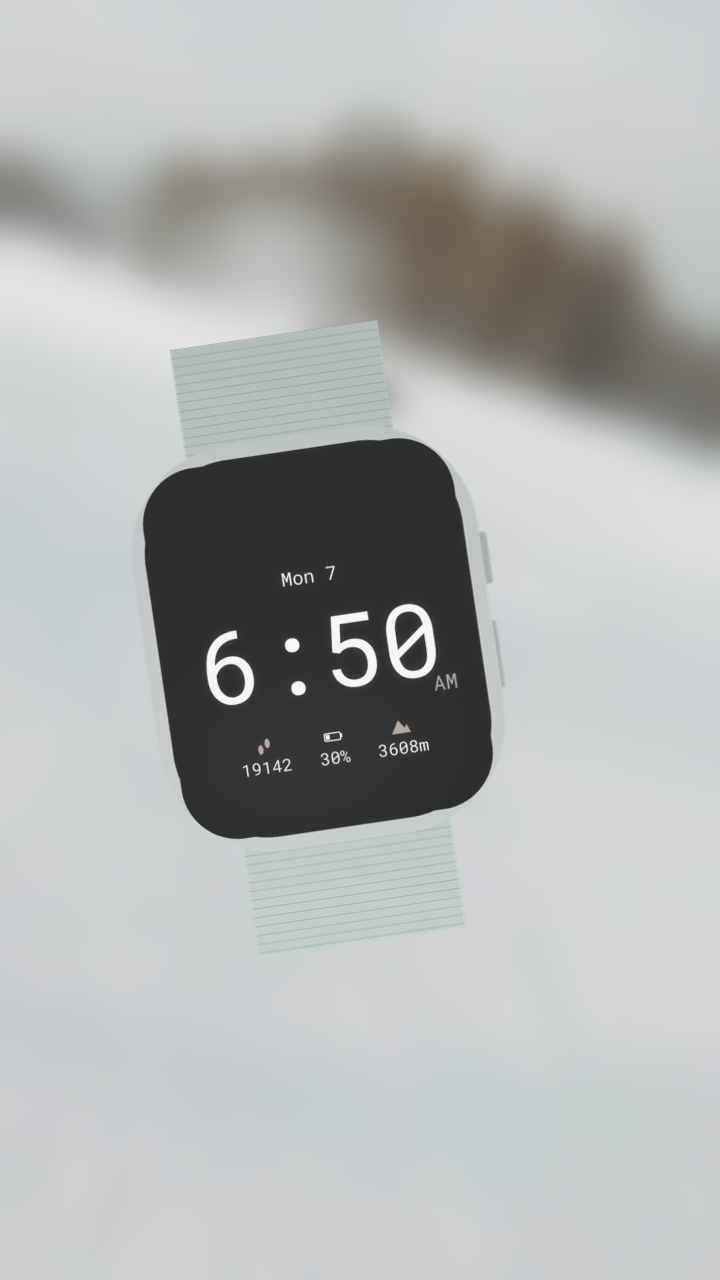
6:50
